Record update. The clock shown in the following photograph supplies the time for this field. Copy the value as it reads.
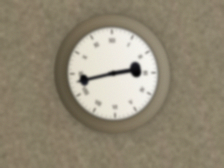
2:43
